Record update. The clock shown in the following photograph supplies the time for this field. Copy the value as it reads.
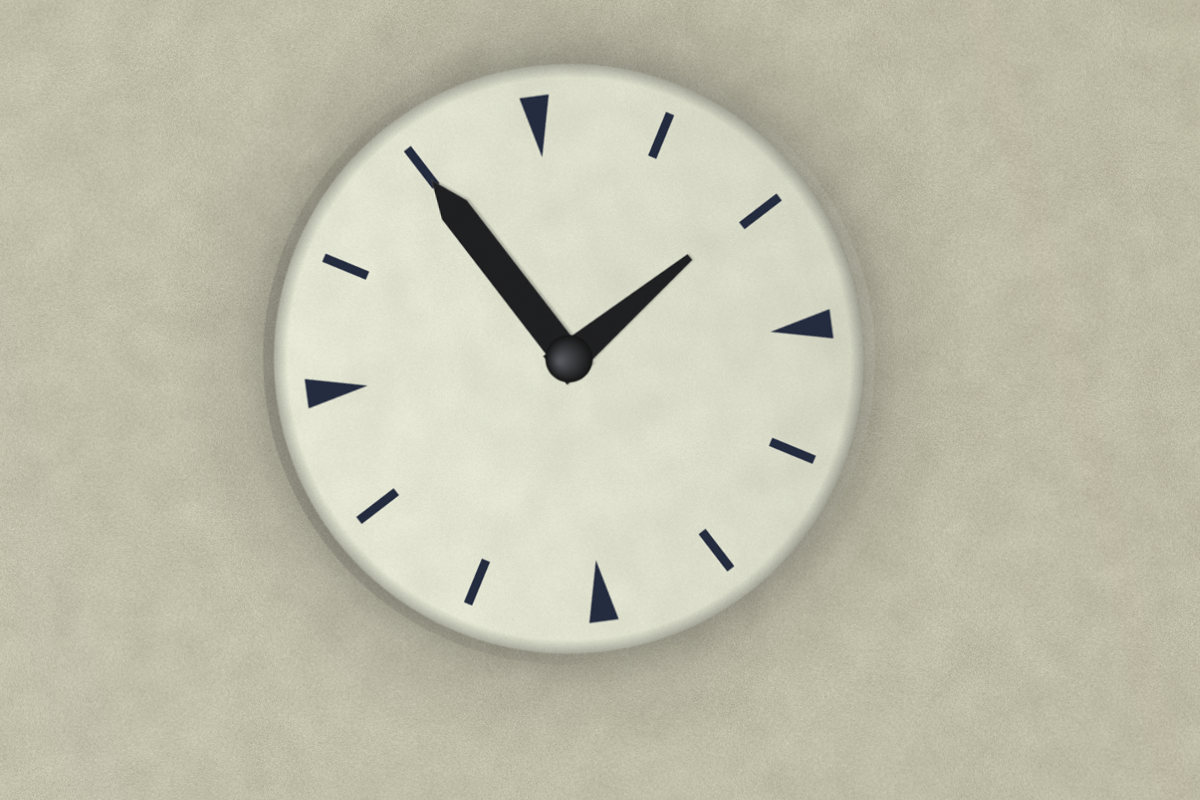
1:55
